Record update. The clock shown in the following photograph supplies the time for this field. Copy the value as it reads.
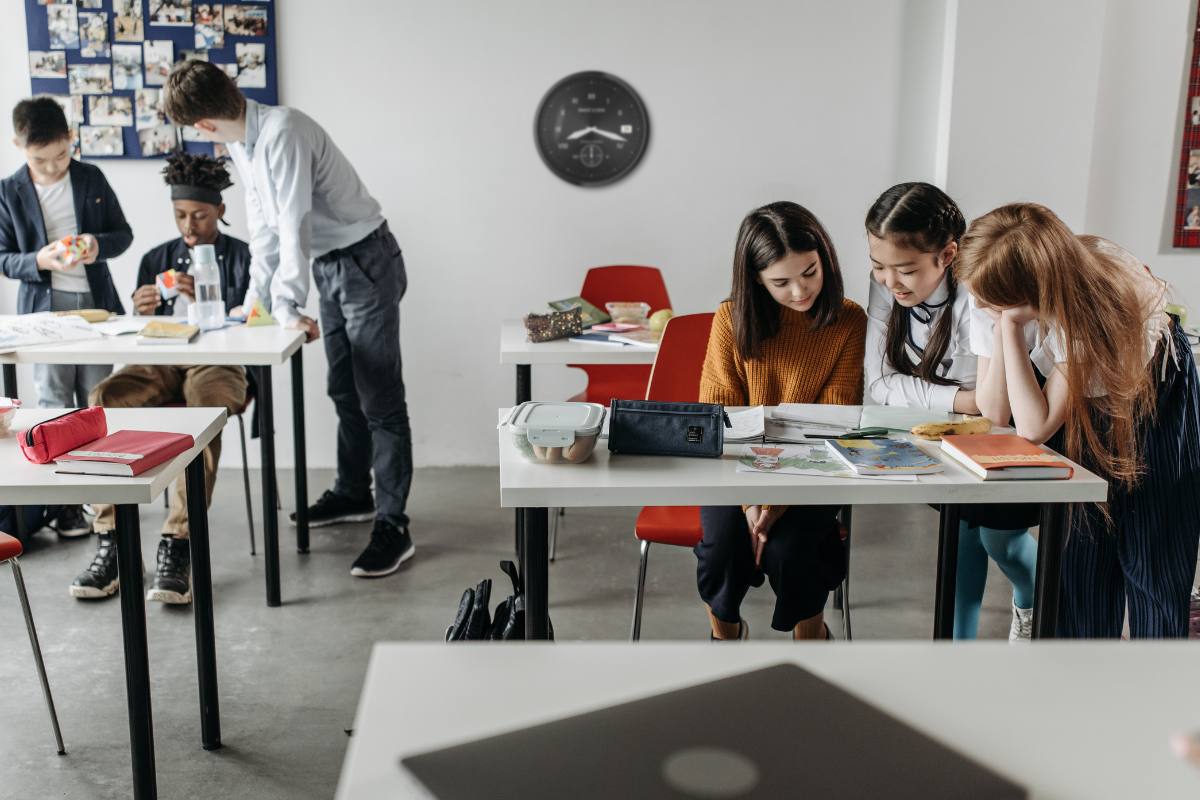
8:18
